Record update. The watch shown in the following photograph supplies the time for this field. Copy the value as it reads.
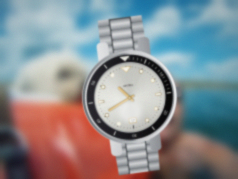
10:41
